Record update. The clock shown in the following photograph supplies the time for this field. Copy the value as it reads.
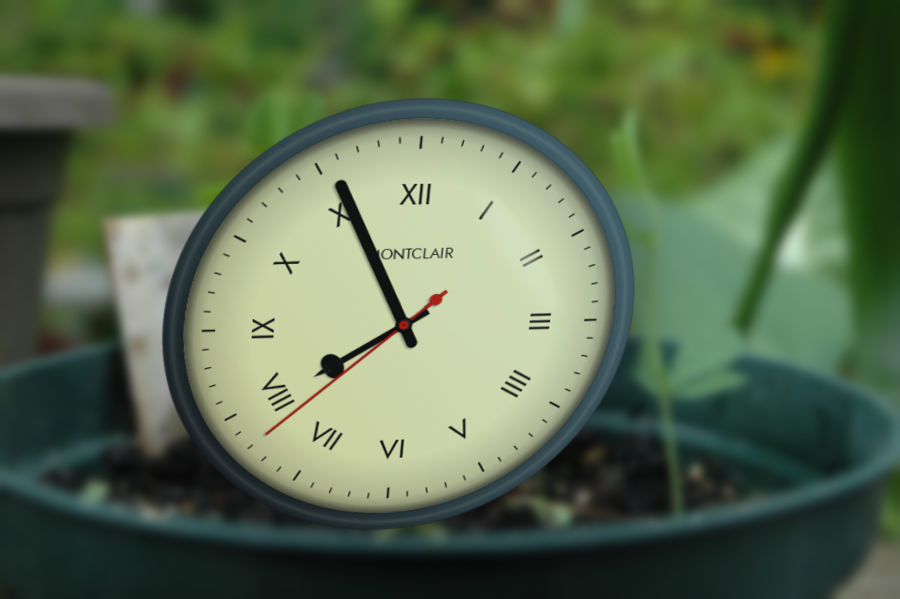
7:55:38
